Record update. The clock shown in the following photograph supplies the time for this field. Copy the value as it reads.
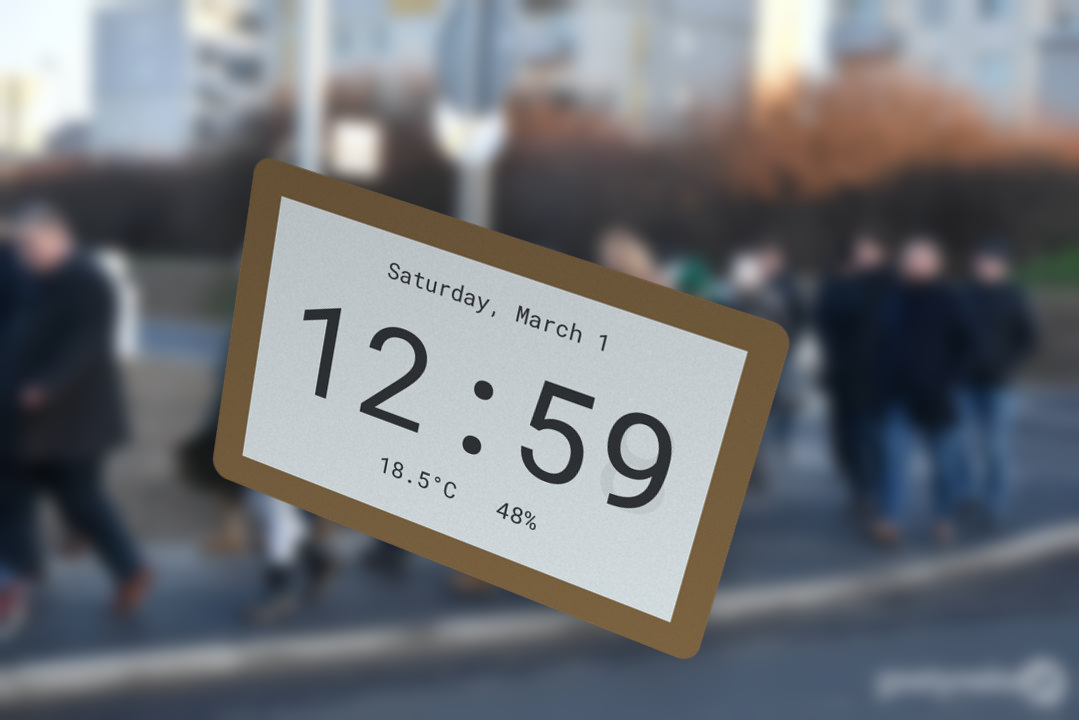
12:59
